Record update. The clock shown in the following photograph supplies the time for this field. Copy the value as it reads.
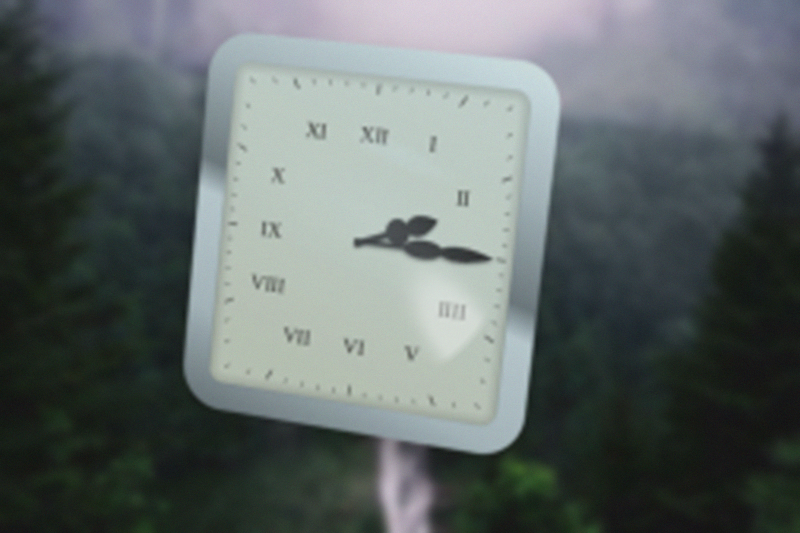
2:15
